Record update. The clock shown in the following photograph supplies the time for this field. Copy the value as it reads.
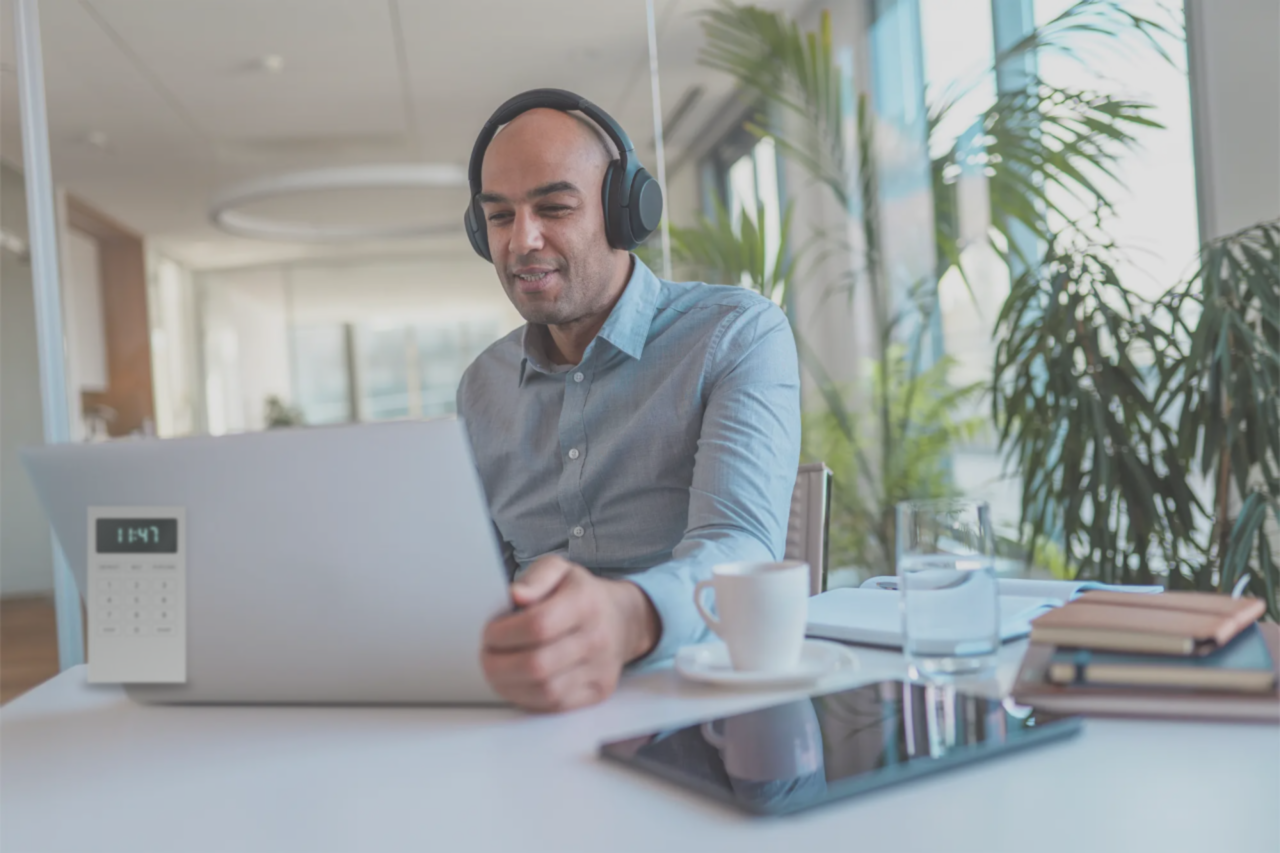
11:47
